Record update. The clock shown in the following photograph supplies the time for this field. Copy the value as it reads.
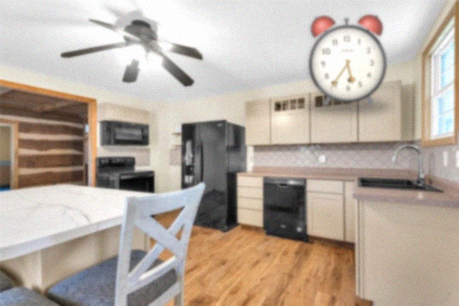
5:36
